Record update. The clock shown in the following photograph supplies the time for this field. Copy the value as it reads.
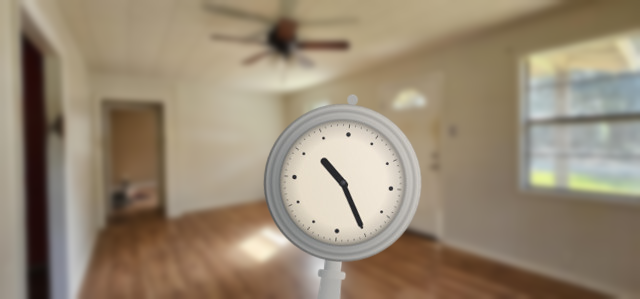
10:25
